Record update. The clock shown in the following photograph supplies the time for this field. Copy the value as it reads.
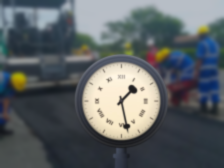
1:28
